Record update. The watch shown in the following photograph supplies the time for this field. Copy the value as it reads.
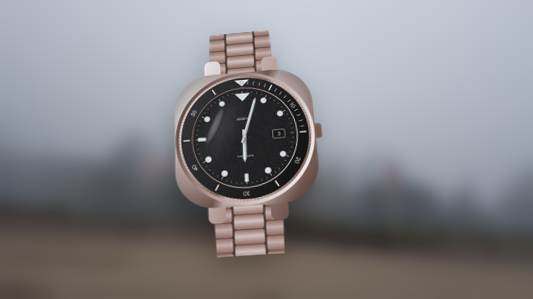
6:03
